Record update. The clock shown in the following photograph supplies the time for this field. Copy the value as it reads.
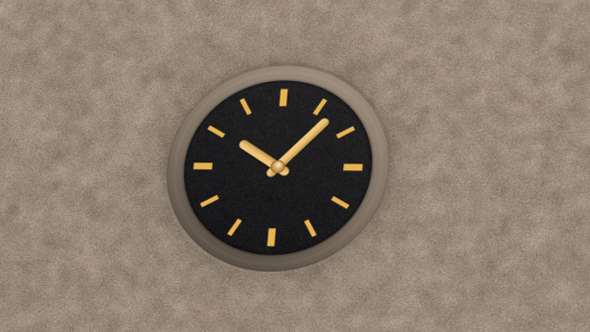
10:07
